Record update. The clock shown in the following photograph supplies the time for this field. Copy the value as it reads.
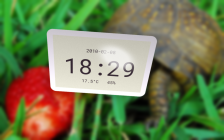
18:29
